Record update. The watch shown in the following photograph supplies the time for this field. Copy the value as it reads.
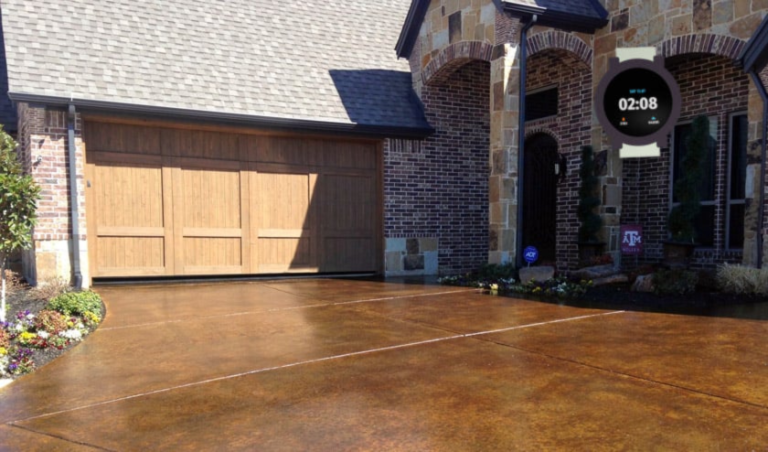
2:08
